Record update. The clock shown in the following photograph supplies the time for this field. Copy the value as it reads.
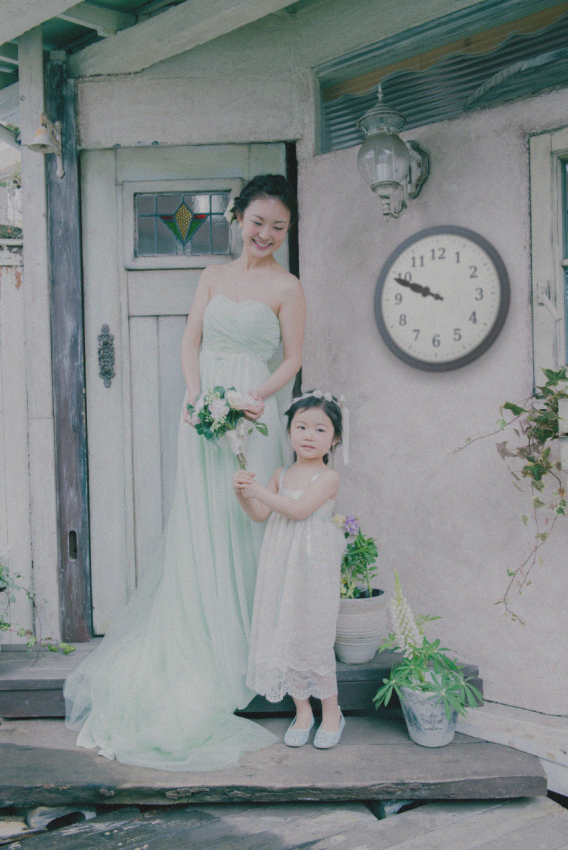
9:49
